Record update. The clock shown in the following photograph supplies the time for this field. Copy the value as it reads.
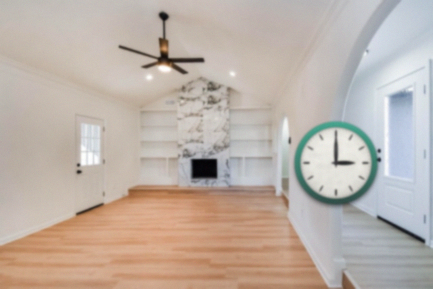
3:00
